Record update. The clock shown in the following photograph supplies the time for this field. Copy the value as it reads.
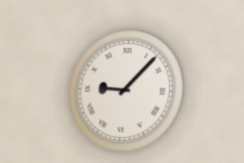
9:07
